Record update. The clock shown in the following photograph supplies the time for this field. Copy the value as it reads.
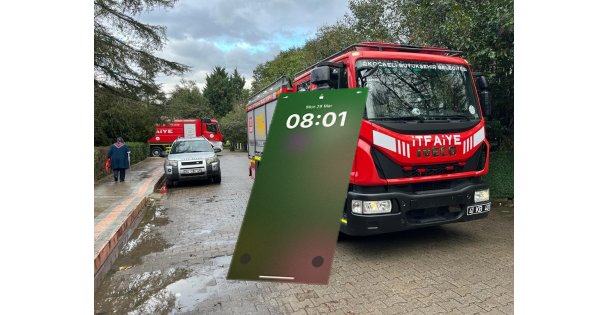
8:01
